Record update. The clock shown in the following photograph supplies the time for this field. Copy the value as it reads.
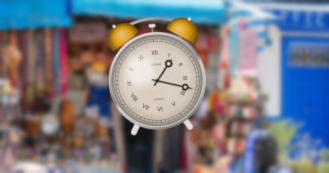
1:18
